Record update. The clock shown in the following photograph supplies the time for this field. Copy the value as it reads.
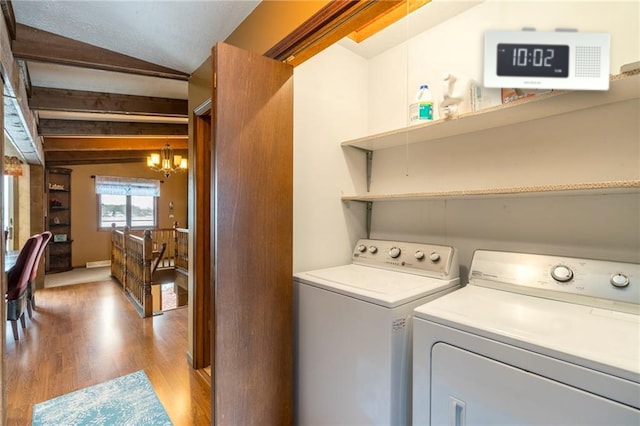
10:02
